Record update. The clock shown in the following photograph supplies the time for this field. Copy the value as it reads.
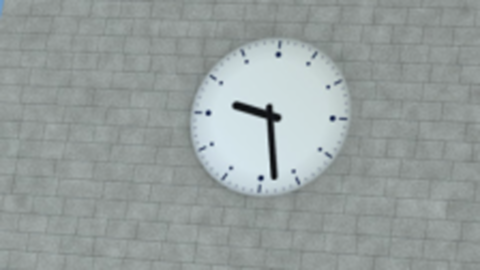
9:28
